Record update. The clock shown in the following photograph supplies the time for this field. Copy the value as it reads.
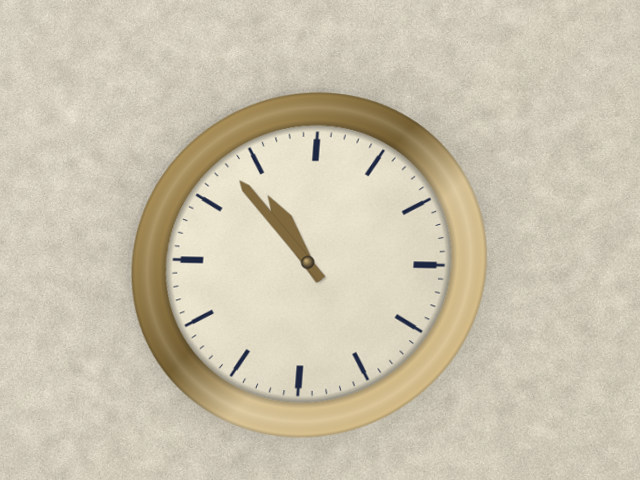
10:53
